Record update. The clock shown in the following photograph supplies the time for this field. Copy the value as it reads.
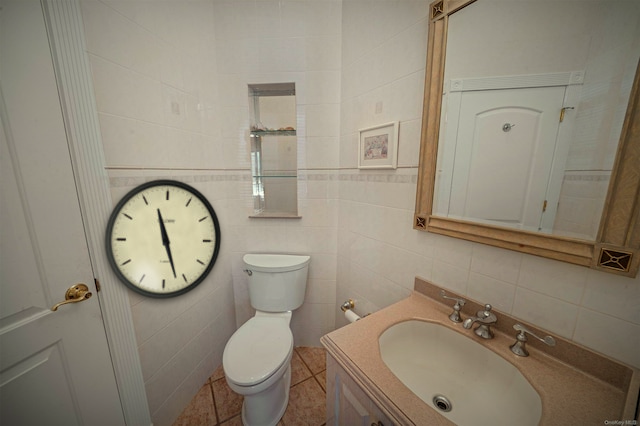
11:27
